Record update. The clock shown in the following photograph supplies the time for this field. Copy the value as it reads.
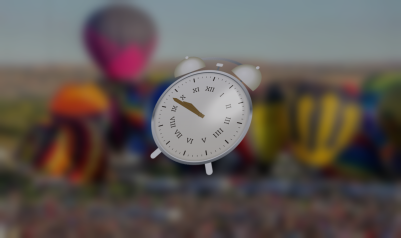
9:48
